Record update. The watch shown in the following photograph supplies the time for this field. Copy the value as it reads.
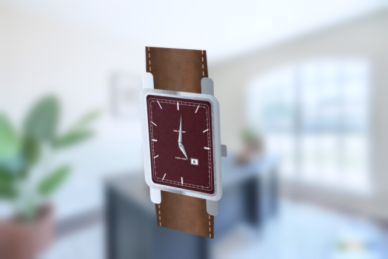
5:01
